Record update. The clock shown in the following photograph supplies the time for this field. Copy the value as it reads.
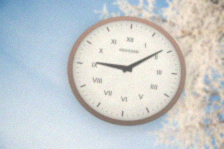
9:09
